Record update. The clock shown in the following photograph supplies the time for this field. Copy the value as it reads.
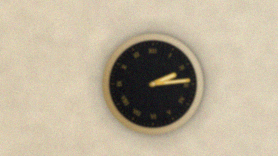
2:14
